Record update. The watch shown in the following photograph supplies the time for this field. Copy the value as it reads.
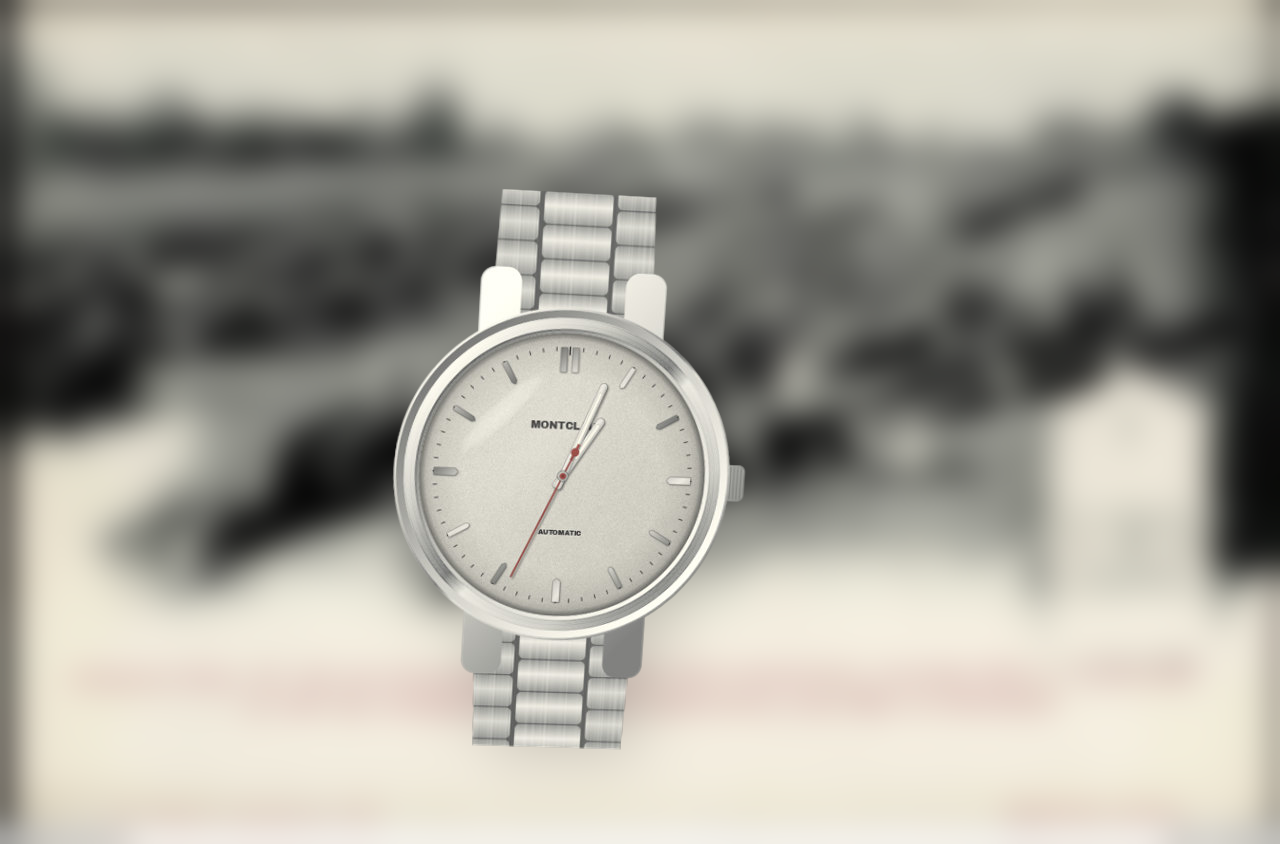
1:03:34
